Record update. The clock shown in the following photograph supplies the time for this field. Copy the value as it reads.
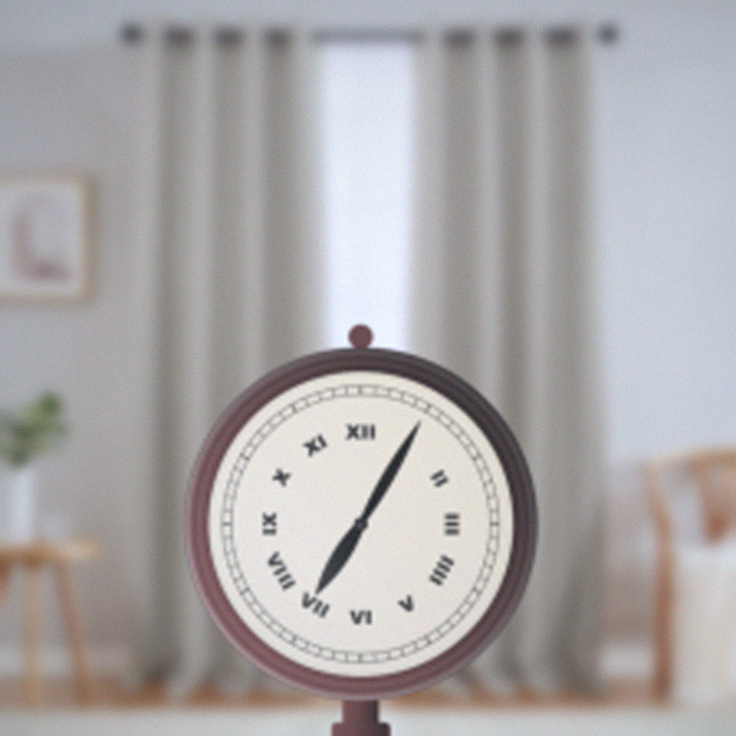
7:05
